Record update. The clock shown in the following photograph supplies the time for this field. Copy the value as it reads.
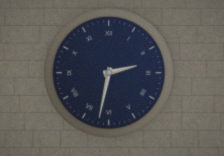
2:32
